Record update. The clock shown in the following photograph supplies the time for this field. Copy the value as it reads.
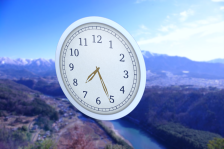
7:26
